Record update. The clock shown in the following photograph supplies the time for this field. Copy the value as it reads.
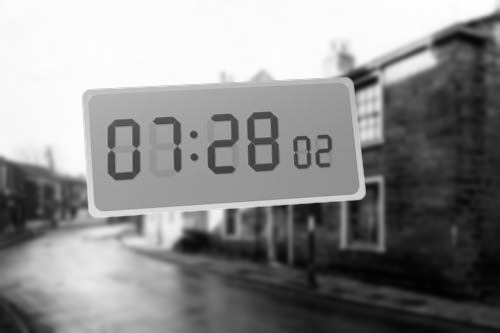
7:28:02
